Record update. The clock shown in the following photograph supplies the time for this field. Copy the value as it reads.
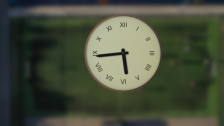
5:44
